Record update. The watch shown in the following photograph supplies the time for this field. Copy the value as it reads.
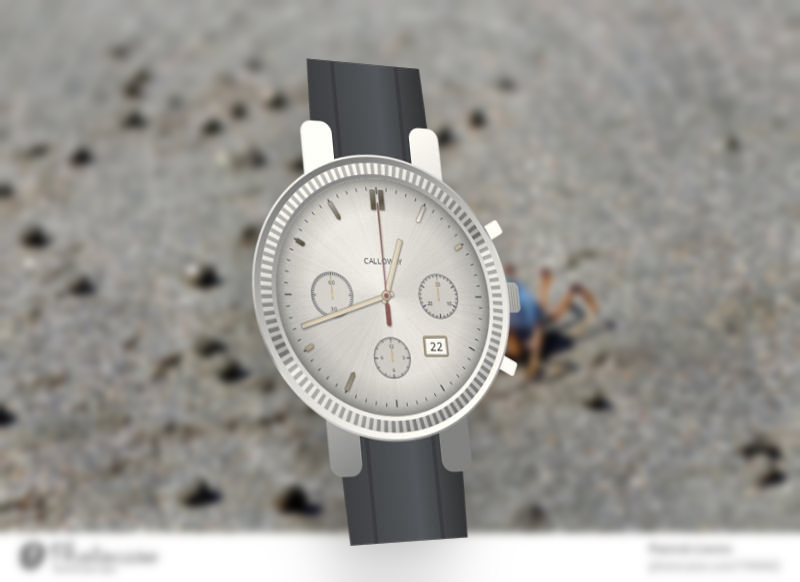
12:42
